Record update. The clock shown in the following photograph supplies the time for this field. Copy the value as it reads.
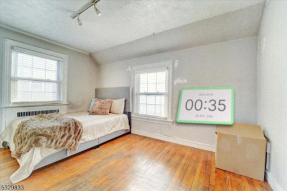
0:35
